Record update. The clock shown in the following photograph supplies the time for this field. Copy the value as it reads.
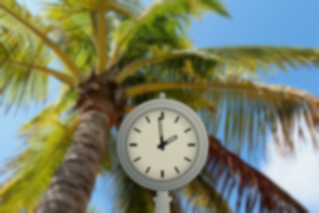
1:59
